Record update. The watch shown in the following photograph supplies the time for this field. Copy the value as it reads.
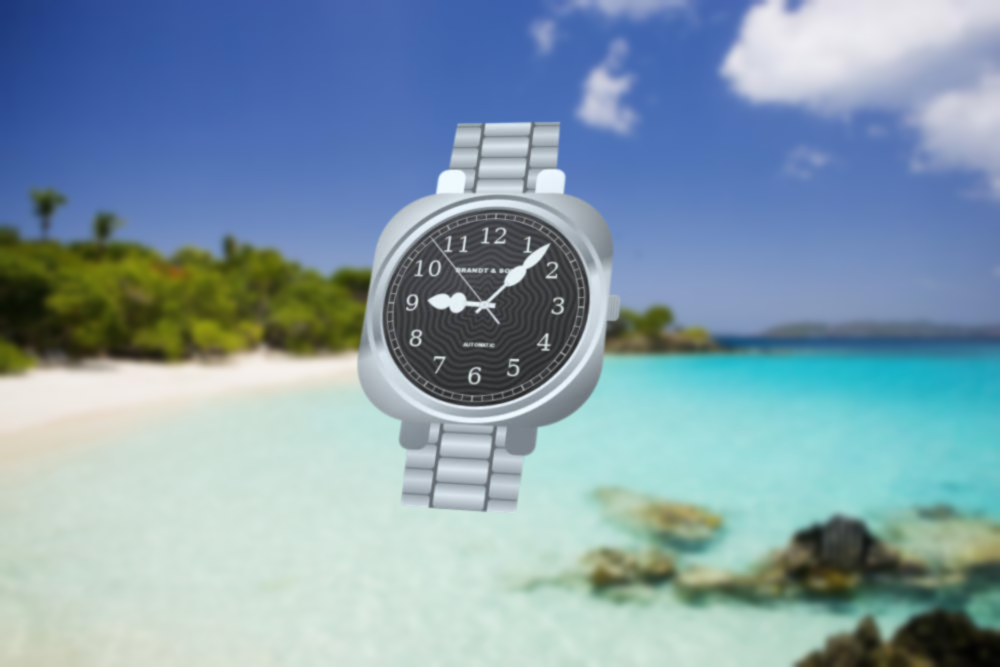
9:06:53
